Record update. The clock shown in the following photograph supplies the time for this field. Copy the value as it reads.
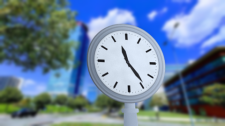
11:24
